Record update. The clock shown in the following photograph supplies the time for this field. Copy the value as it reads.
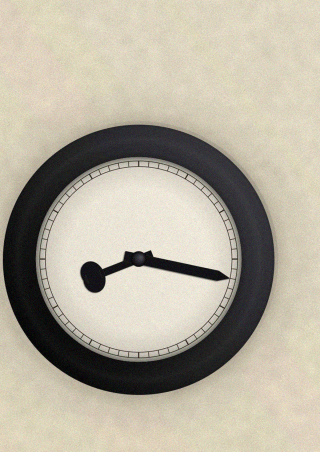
8:17
